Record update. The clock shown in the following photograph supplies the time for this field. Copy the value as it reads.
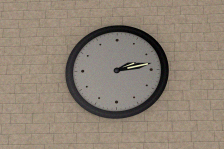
2:13
